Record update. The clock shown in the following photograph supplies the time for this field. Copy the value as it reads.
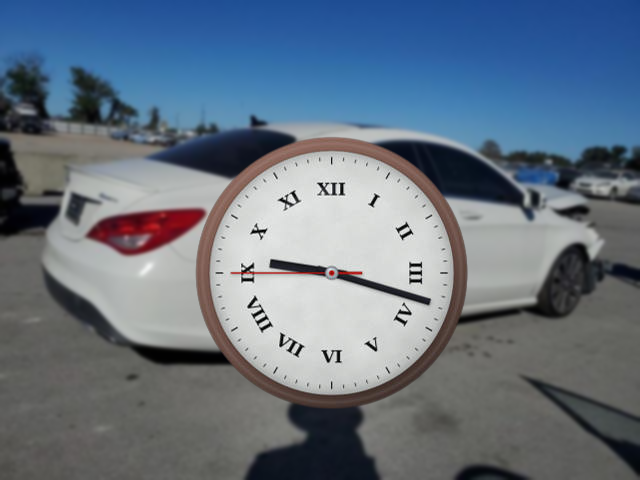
9:17:45
